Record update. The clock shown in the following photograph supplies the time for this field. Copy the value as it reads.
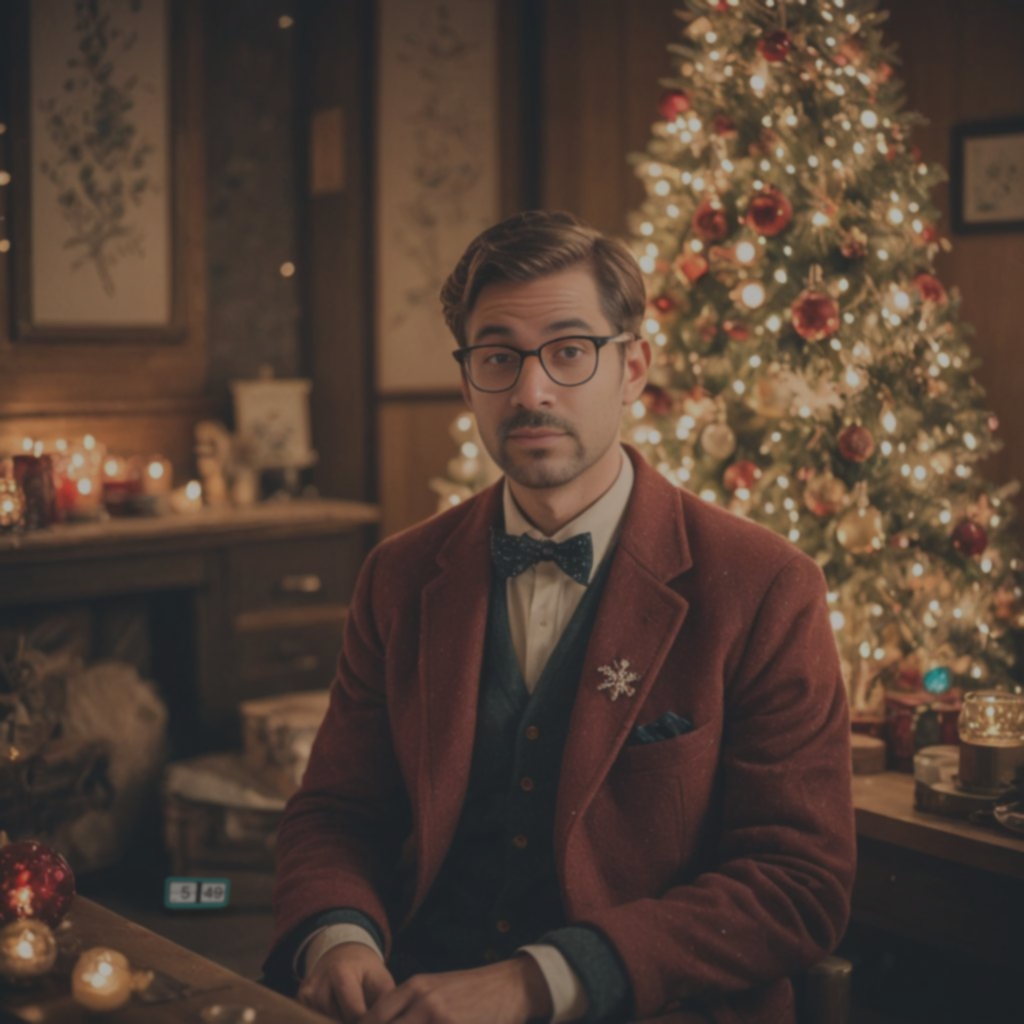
5:49
